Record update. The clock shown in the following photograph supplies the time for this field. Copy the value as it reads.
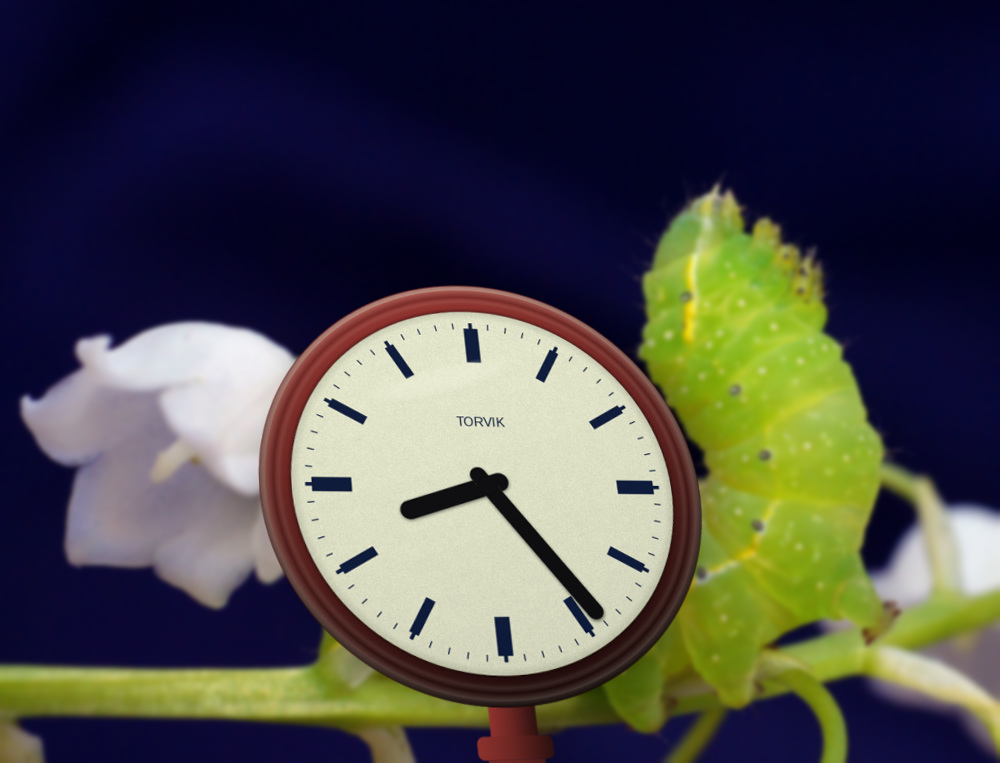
8:24
